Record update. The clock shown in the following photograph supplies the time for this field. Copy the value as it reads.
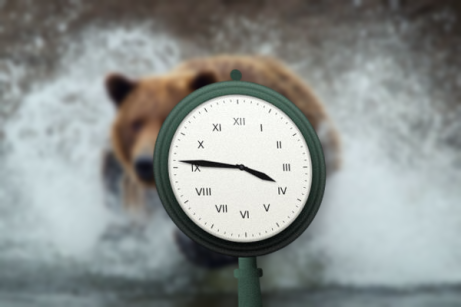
3:46
